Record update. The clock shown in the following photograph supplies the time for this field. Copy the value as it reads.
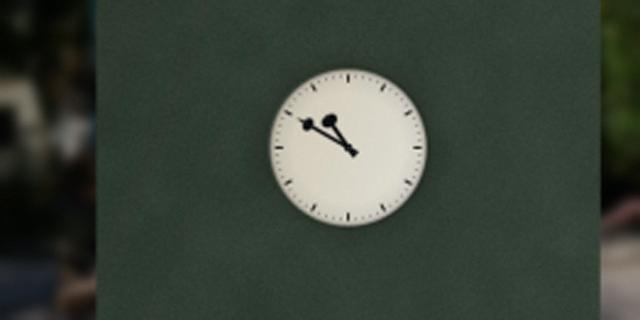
10:50
